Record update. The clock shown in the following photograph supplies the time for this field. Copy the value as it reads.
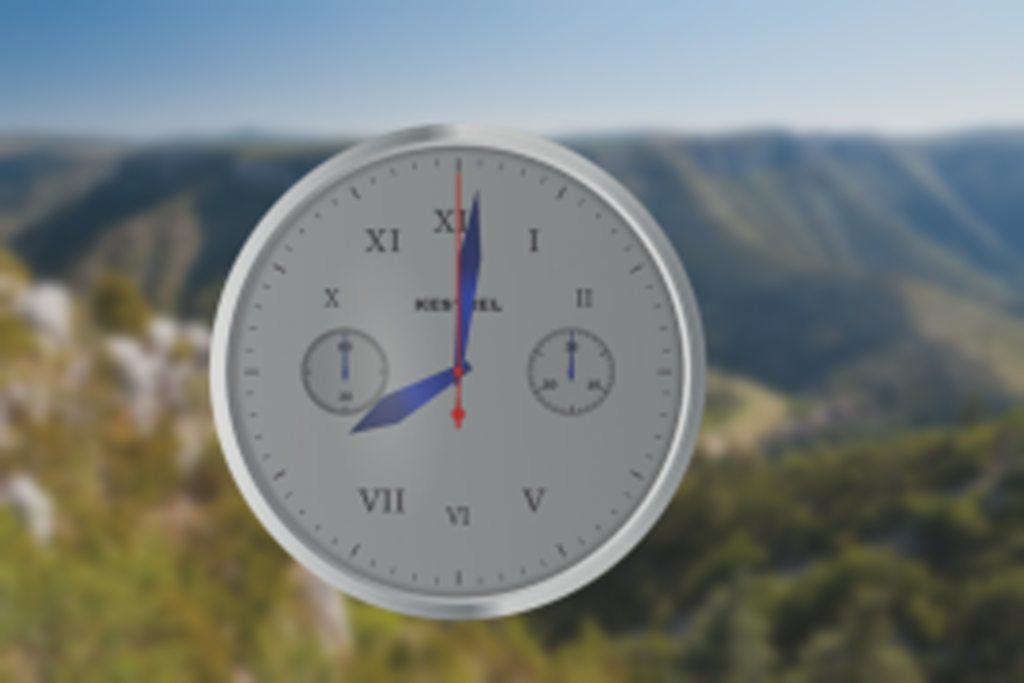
8:01
